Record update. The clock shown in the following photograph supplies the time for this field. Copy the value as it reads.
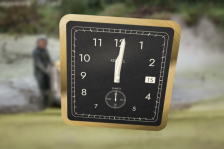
12:01
